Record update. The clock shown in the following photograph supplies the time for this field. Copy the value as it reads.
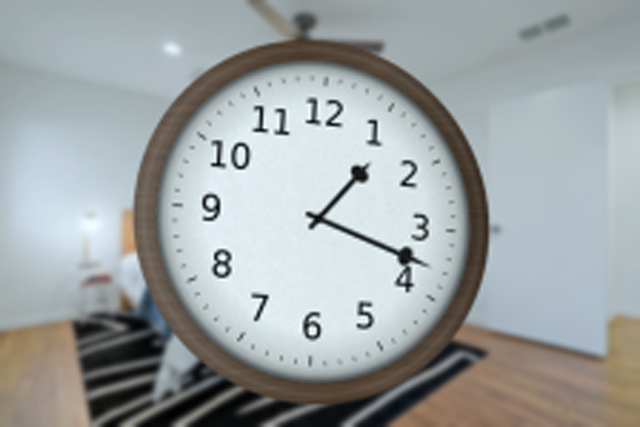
1:18
